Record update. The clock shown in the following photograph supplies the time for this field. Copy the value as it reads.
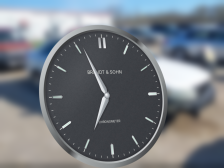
6:56
